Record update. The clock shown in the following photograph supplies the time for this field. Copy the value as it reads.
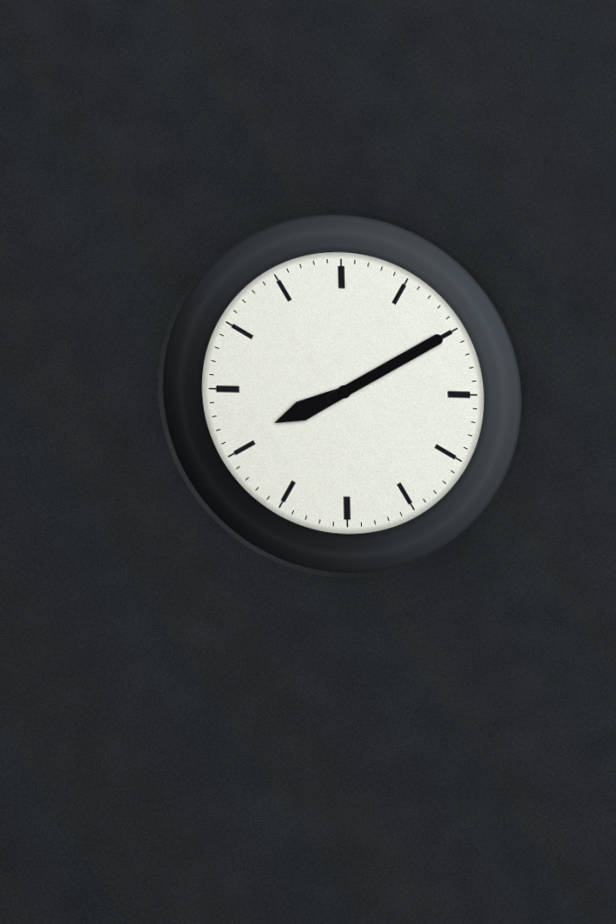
8:10
